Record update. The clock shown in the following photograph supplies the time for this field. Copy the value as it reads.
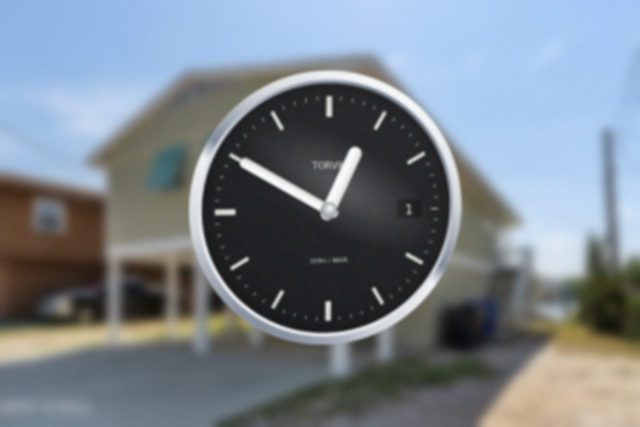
12:50
